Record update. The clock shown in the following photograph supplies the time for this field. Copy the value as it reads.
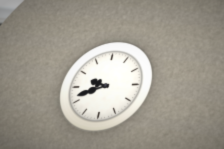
9:42
